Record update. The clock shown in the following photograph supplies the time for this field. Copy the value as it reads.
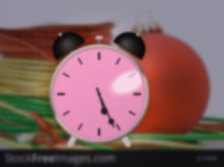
5:26
